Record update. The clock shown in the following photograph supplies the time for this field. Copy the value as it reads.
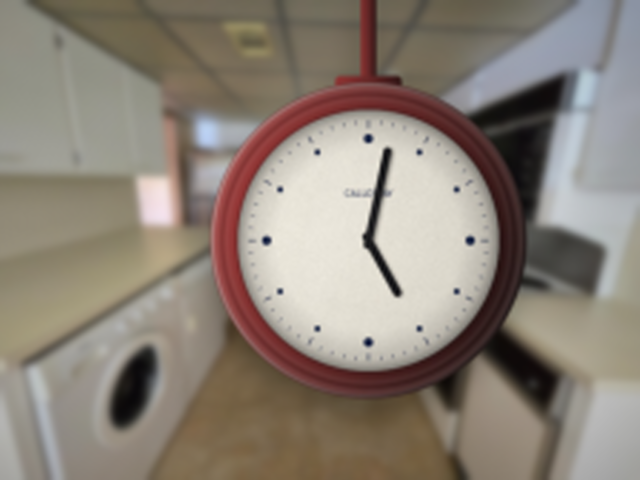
5:02
